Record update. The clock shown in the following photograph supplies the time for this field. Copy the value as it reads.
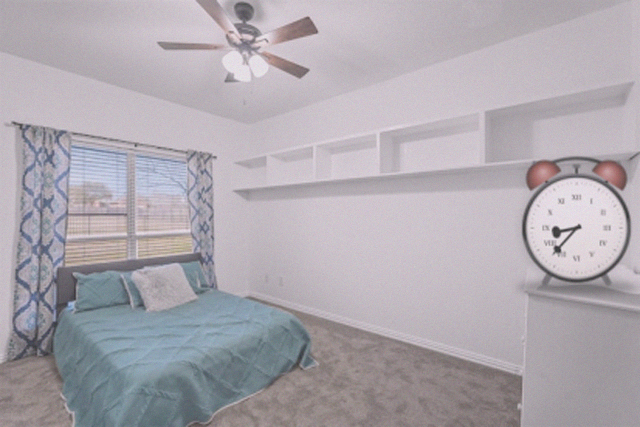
8:37
